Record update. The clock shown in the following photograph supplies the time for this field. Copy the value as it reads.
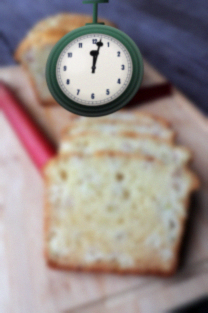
12:02
